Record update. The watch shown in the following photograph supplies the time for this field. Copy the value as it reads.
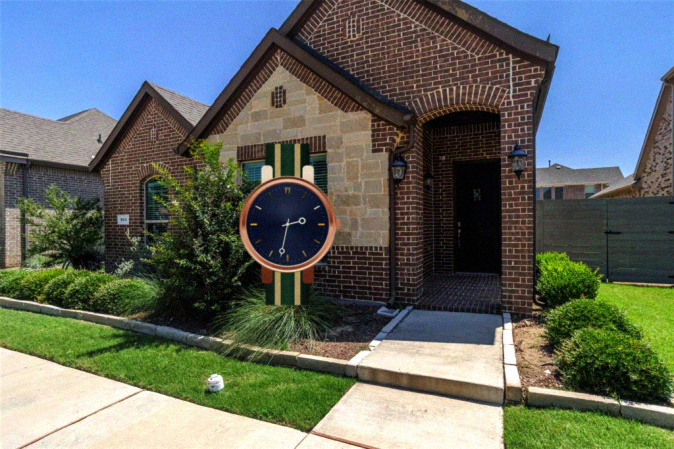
2:32
